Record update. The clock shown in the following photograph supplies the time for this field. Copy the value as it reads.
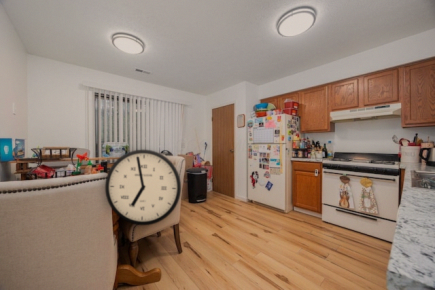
6:58
